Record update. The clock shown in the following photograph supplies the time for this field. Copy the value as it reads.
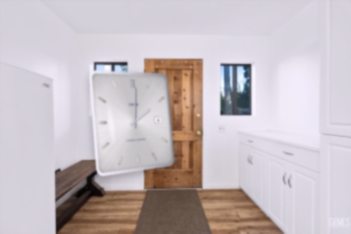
2:01
